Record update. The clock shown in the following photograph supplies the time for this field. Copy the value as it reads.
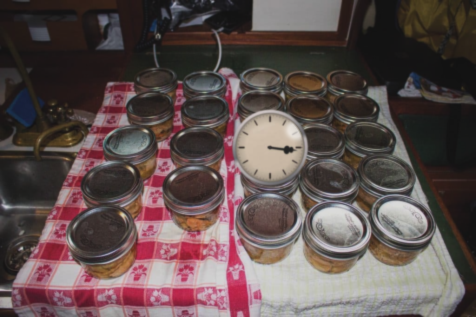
3:16
